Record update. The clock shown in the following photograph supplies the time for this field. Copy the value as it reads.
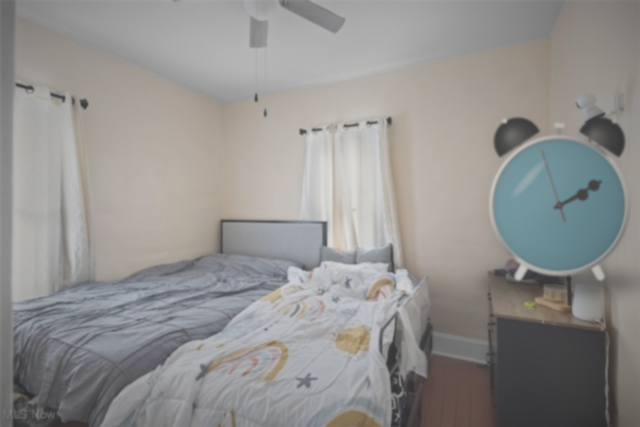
2:09:57
